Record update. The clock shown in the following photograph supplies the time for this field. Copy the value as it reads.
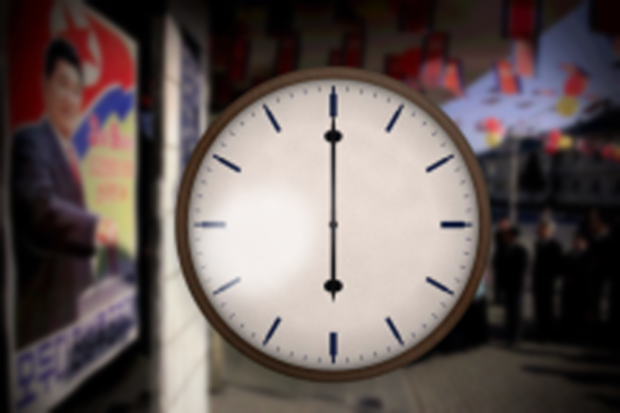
6:00
